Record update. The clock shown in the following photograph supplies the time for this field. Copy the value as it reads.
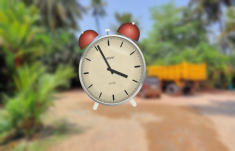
3:56
